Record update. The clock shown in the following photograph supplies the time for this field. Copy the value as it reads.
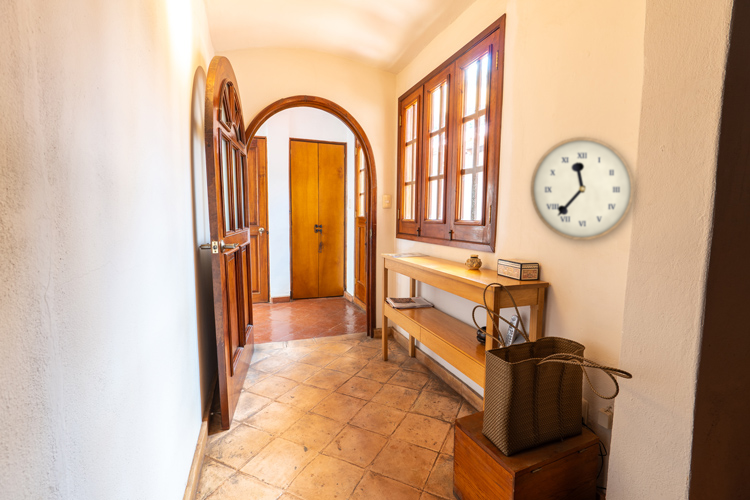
11:37
